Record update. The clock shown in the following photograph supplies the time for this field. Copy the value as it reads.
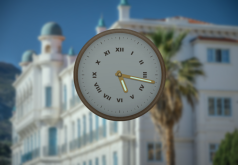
5:17
